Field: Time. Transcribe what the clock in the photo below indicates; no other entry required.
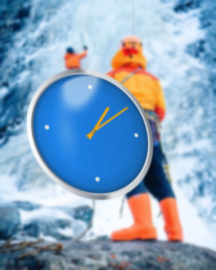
1:09
